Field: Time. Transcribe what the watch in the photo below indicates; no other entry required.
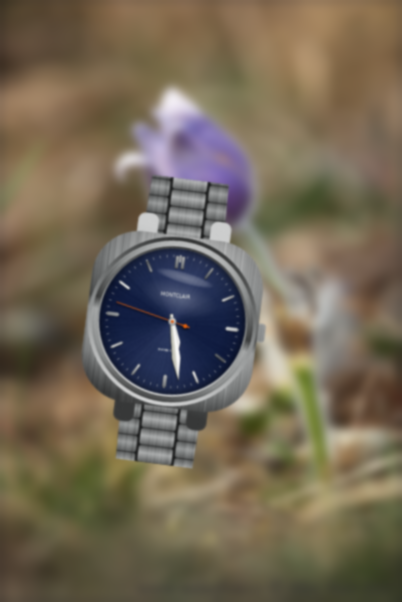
5:27:47
